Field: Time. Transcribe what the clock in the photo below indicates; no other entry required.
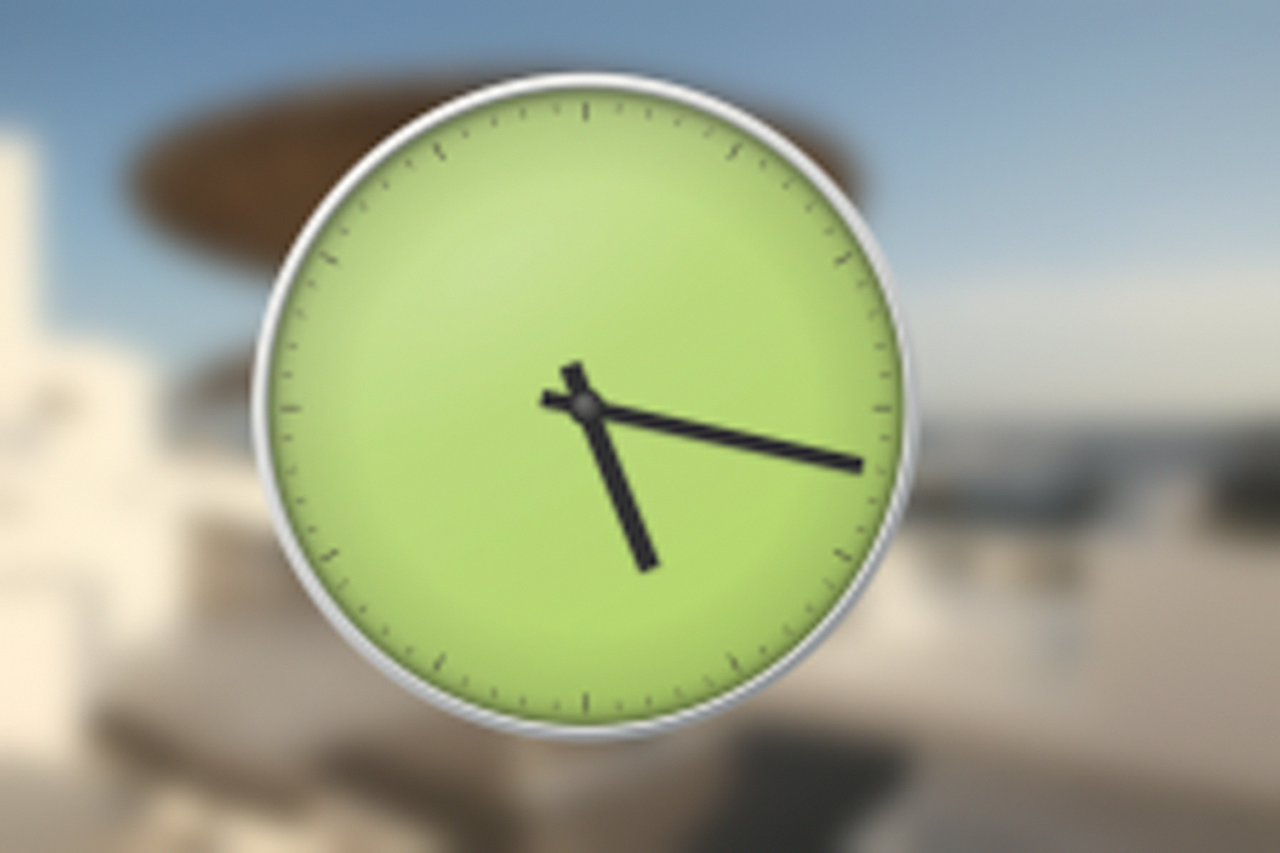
5:17
